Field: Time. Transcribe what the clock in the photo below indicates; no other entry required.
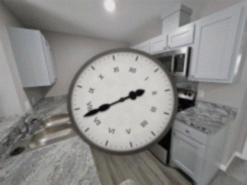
1:38
